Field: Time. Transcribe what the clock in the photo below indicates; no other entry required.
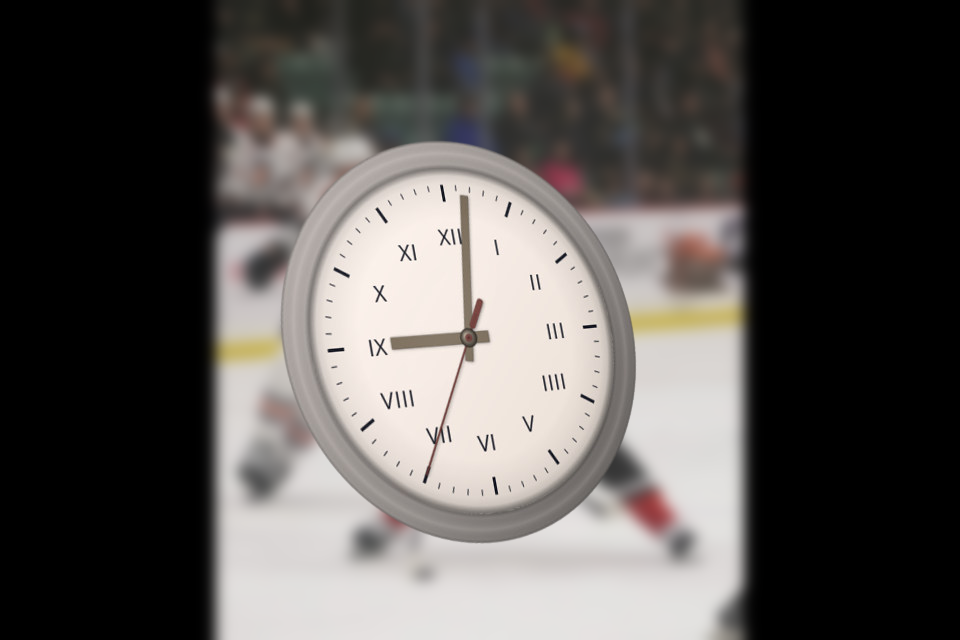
9:01:35
